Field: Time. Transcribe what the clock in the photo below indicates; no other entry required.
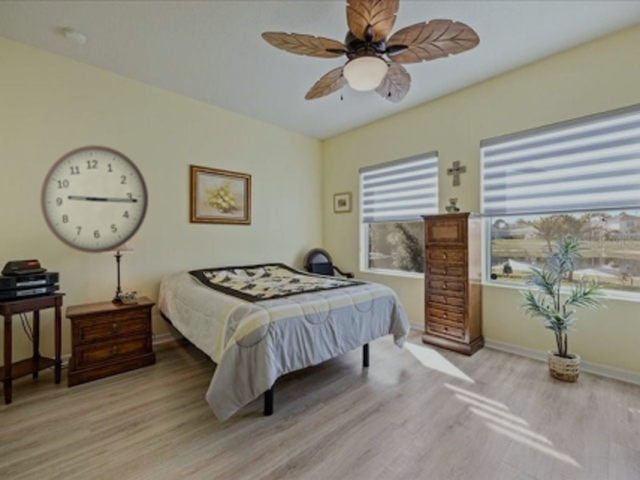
9:16
